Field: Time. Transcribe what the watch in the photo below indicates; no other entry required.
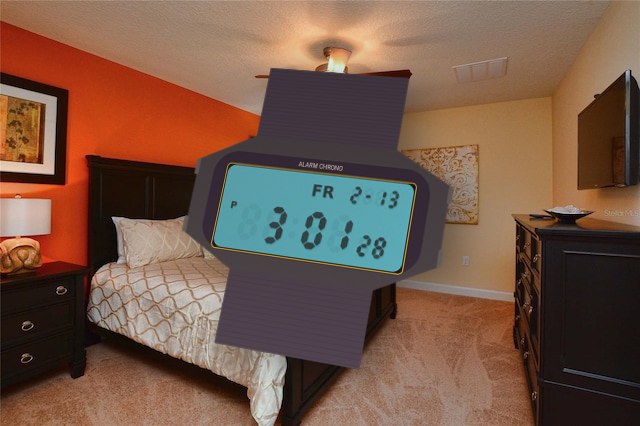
3:01:28
